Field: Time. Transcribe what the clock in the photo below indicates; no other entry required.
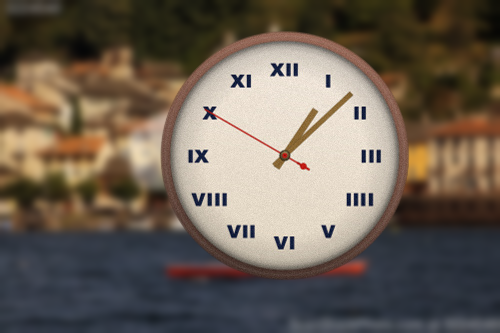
1:07:50
